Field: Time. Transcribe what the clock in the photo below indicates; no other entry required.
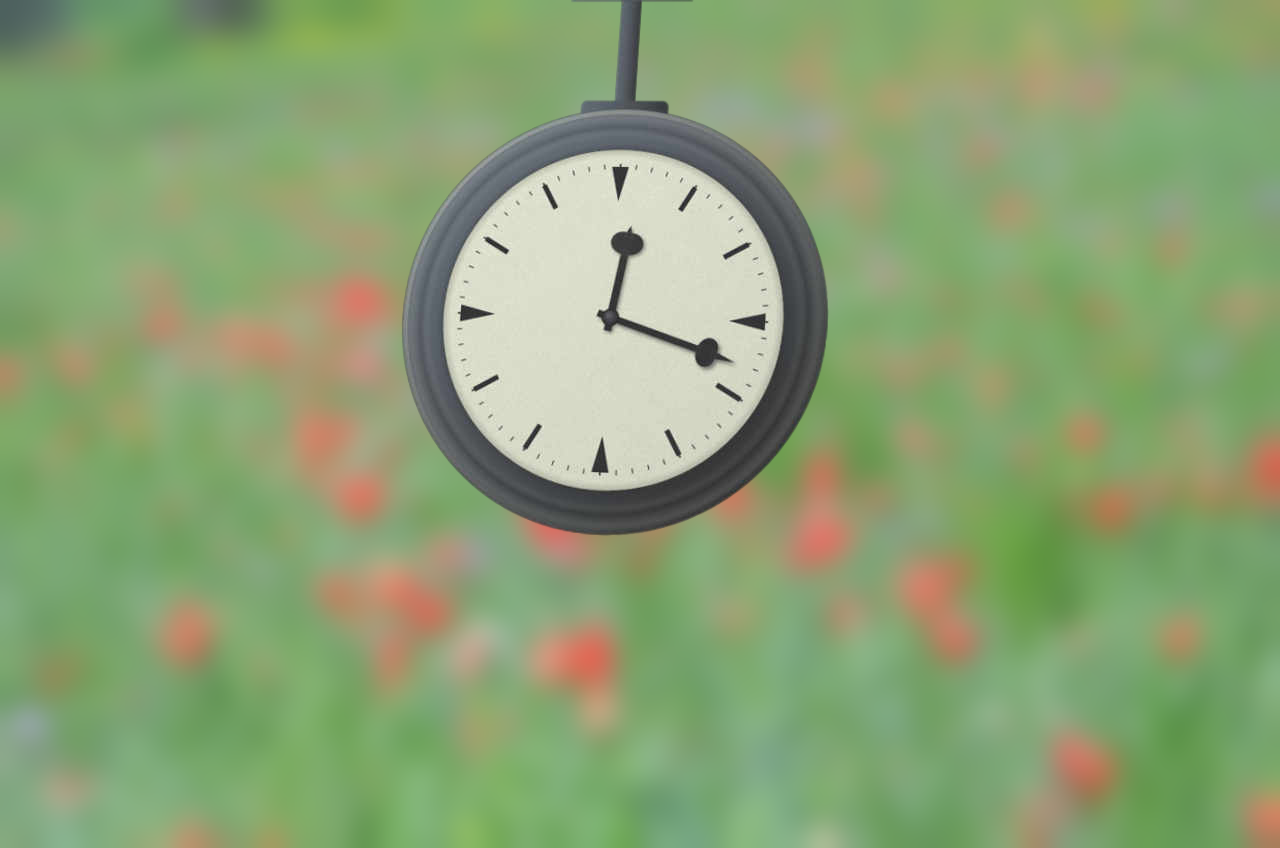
12:18
